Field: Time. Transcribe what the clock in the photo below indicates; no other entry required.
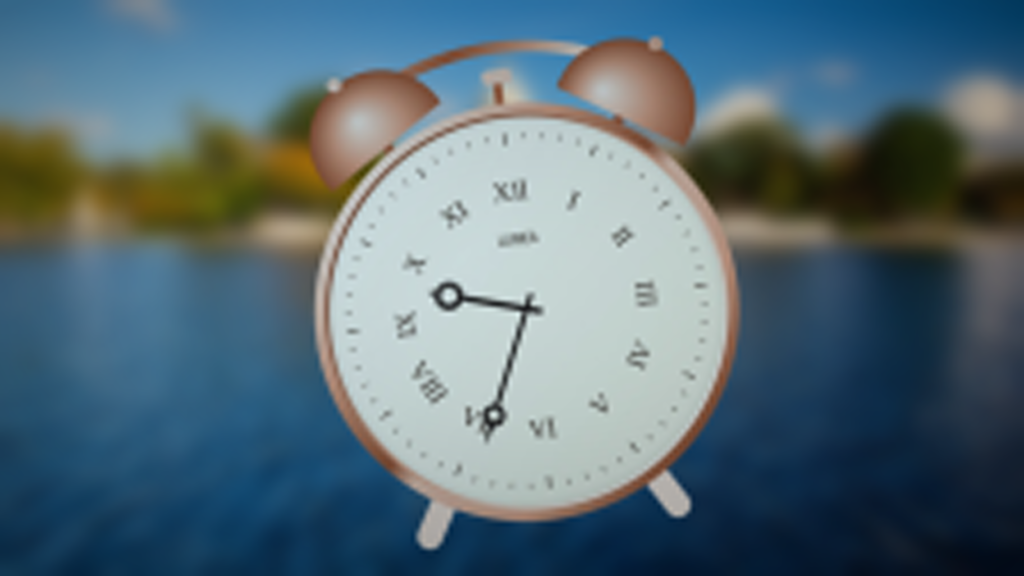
9:34
